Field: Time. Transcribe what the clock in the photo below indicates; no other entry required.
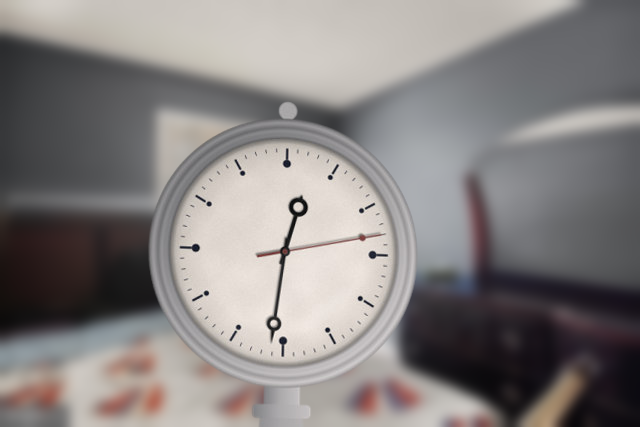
12:31:13
